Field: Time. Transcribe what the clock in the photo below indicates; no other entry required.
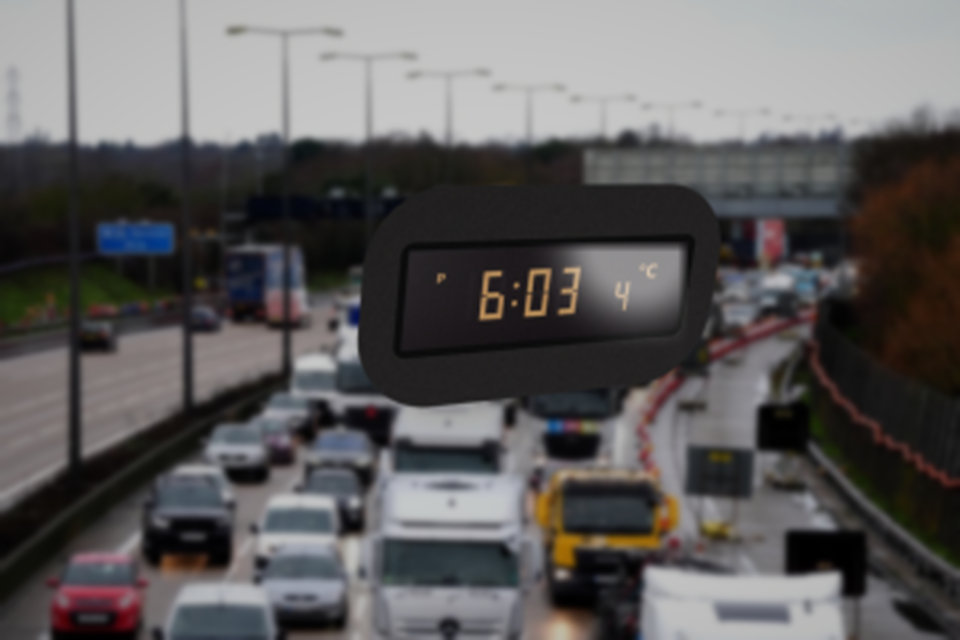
6:03
